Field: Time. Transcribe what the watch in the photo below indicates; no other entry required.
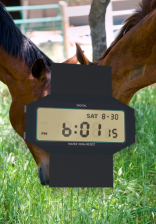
6:01:15
